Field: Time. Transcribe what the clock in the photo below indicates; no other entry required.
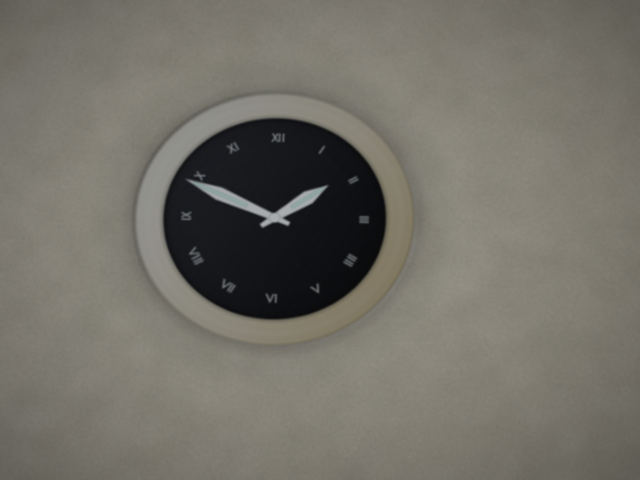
1:49
